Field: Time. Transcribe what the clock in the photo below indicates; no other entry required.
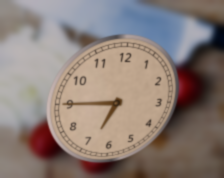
6:45
